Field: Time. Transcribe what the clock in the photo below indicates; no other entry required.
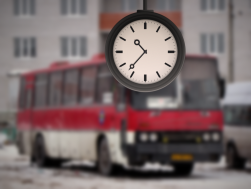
10:37
